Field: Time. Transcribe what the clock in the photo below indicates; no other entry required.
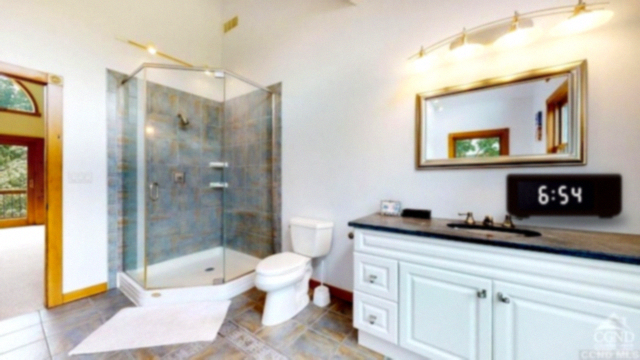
6:54
